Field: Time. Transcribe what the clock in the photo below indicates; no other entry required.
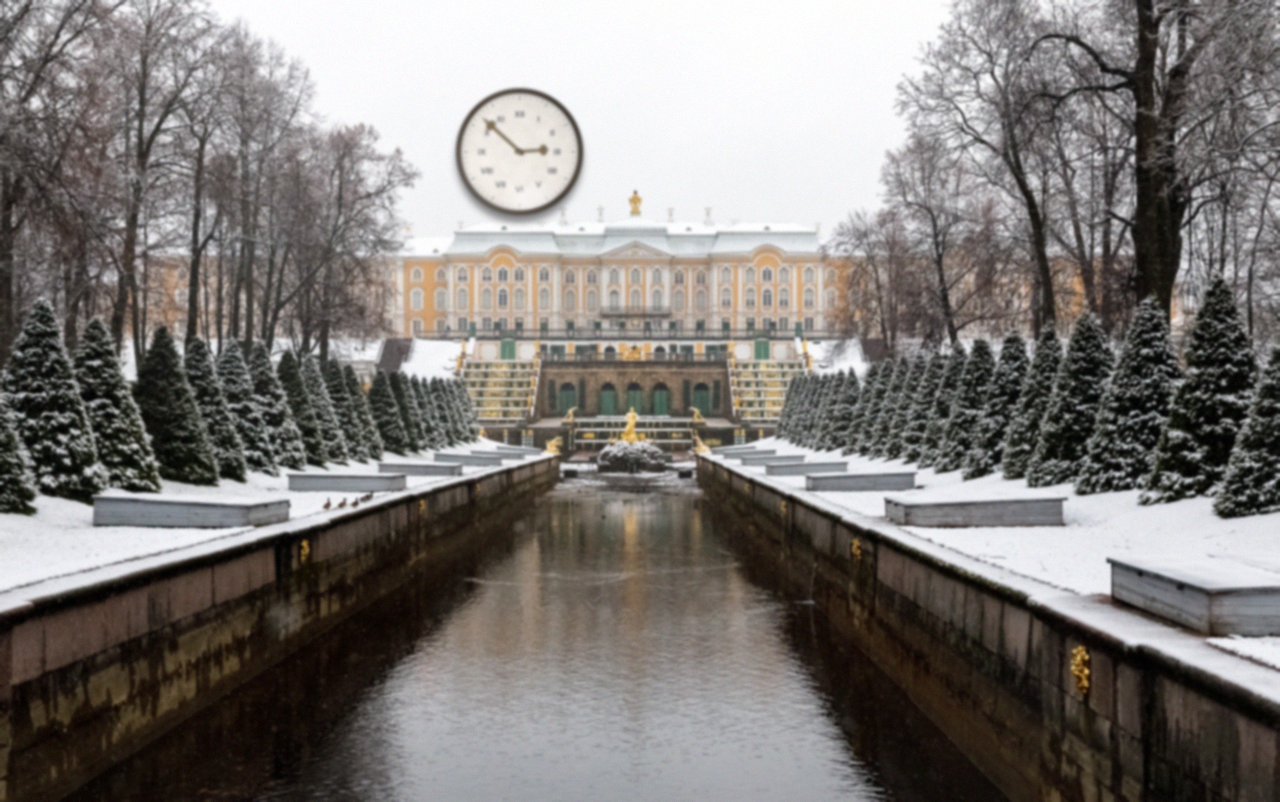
2:52
